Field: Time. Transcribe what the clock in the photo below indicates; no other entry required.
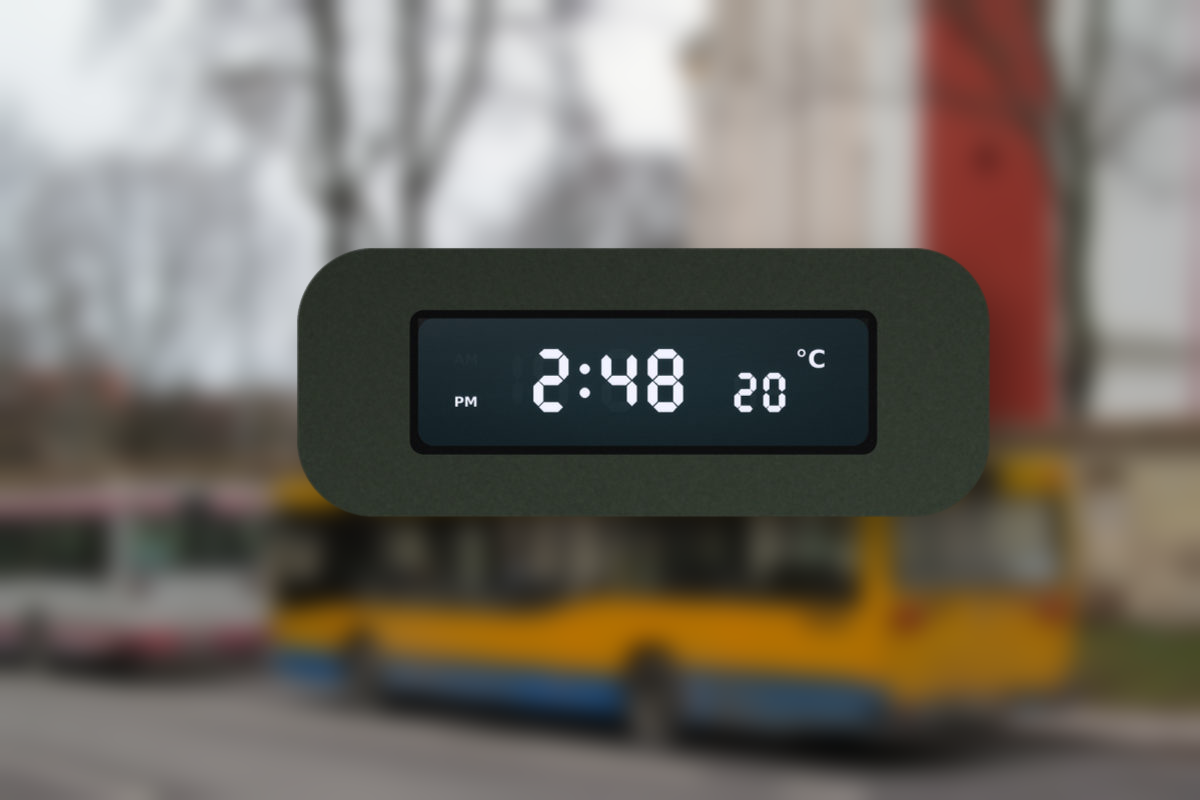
2:48
